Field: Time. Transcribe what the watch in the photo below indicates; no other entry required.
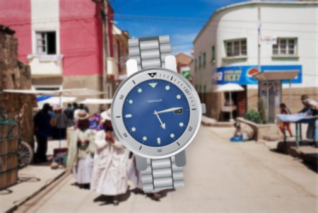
5:14
